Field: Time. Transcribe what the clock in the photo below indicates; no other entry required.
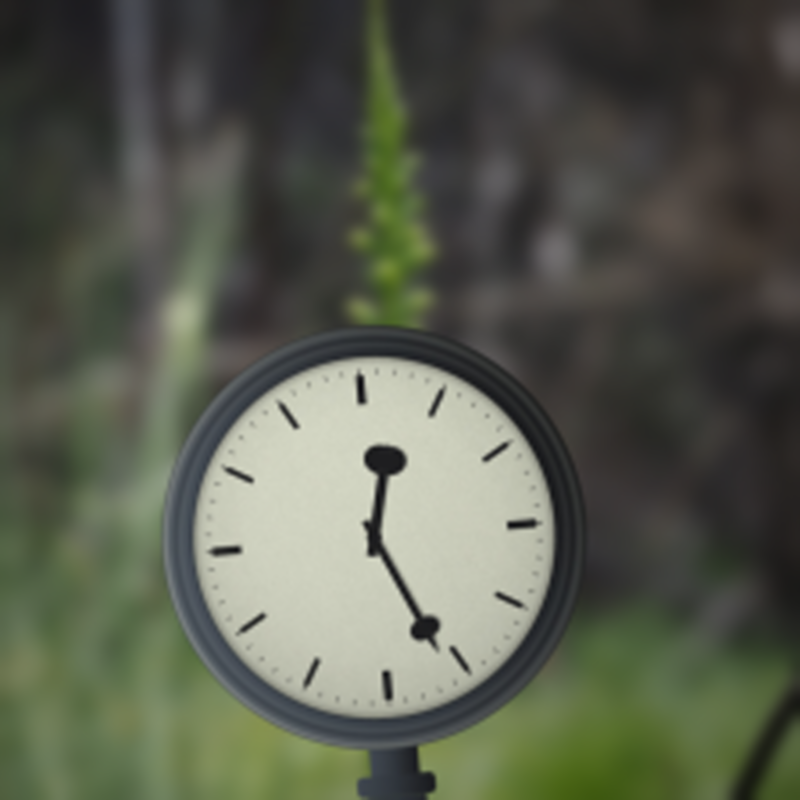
12:26
